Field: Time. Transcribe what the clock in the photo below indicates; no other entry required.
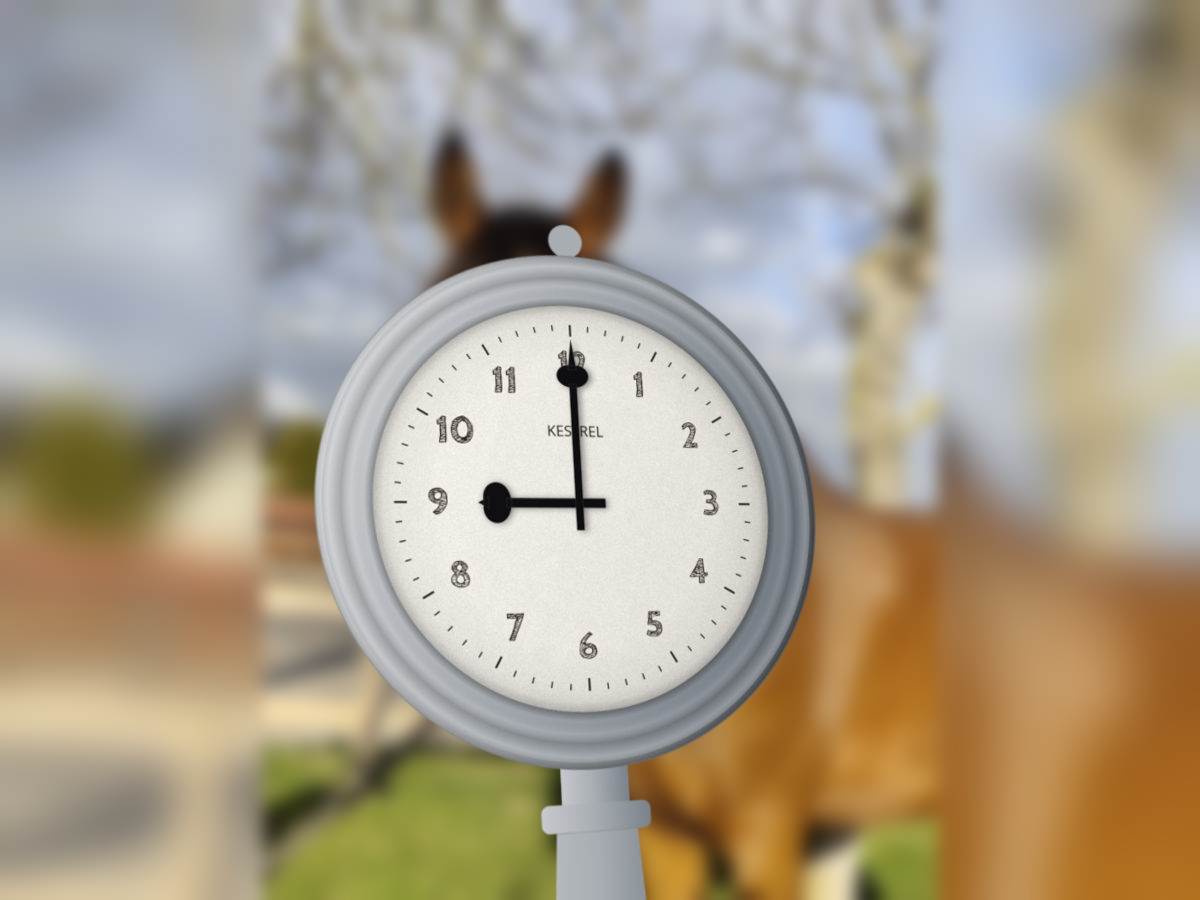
9:00
